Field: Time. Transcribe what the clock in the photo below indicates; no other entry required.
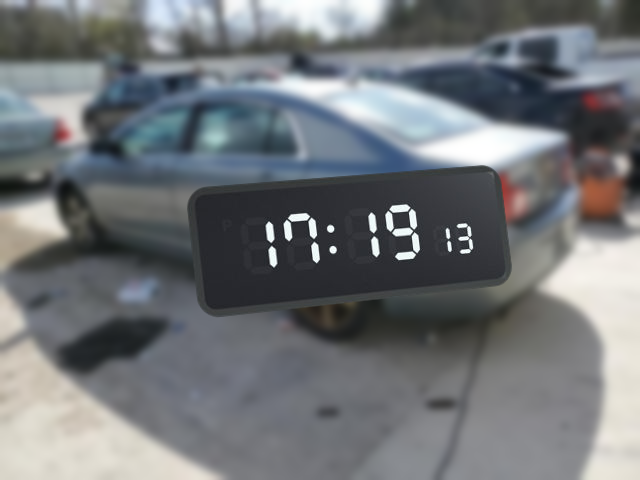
17:19:13
